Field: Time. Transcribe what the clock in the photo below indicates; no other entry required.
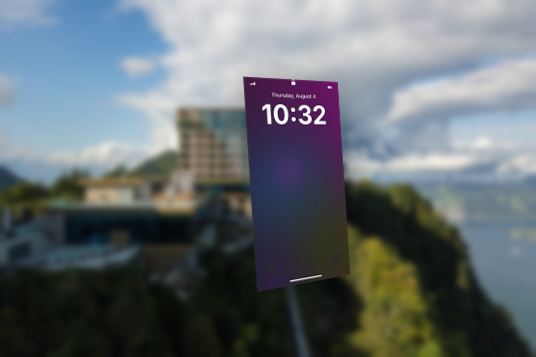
10:32
